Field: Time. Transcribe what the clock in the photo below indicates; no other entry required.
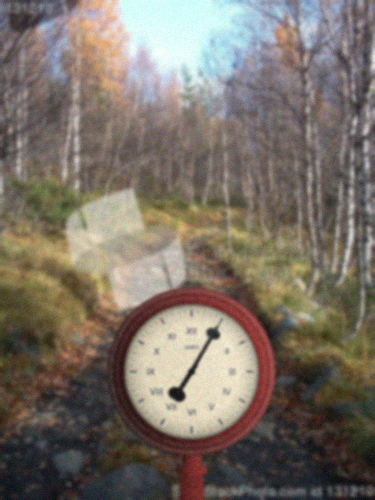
7:05
